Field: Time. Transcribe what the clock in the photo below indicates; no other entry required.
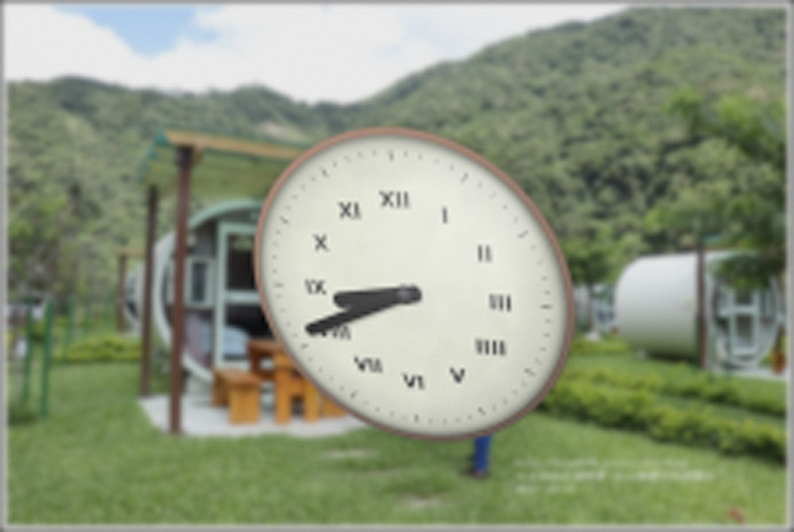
8:41
